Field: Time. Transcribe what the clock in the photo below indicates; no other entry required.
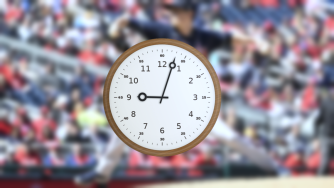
9:03
